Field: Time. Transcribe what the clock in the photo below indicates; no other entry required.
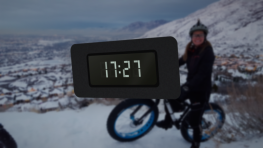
17:27
